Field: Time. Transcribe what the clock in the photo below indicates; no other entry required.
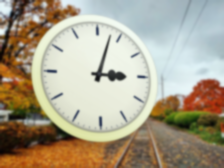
3:03
